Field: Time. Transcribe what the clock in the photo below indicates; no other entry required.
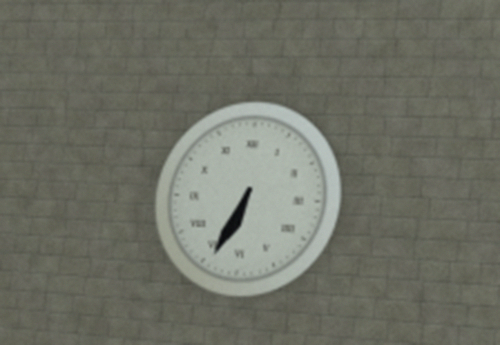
6:34
